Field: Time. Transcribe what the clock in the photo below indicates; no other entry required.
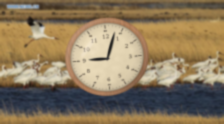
9:03
